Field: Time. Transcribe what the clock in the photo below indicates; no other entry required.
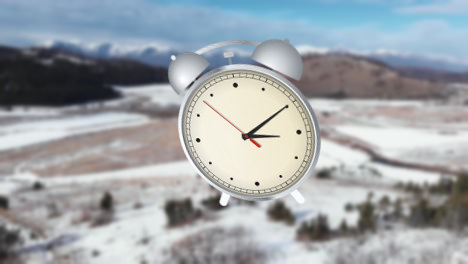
3:09:53
